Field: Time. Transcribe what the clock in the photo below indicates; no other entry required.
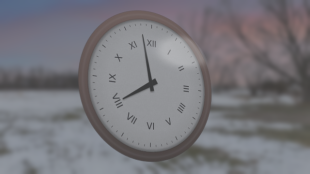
7:58
